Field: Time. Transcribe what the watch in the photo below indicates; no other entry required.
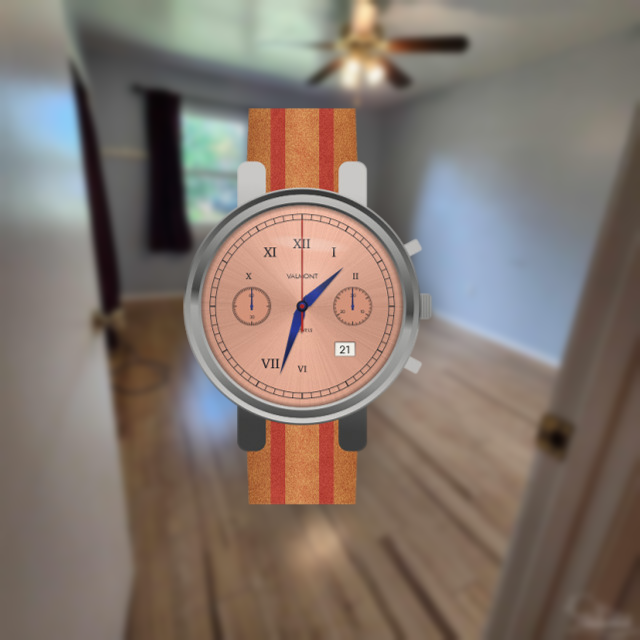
1:33
